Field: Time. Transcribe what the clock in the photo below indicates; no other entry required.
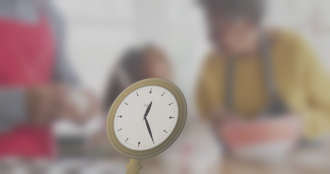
12:25
